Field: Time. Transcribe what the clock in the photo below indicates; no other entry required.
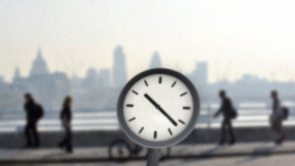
10:22
